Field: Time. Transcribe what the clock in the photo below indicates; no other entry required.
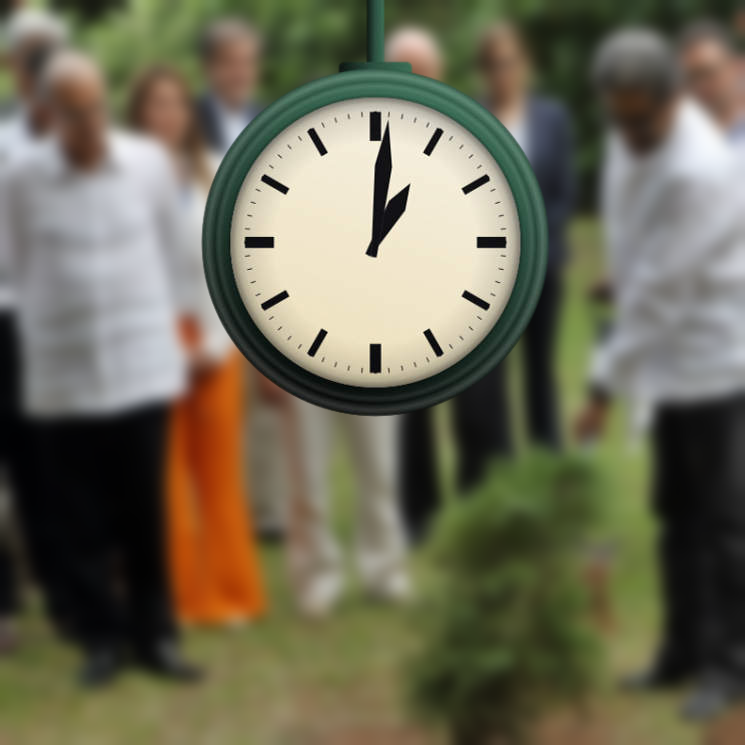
1:01
